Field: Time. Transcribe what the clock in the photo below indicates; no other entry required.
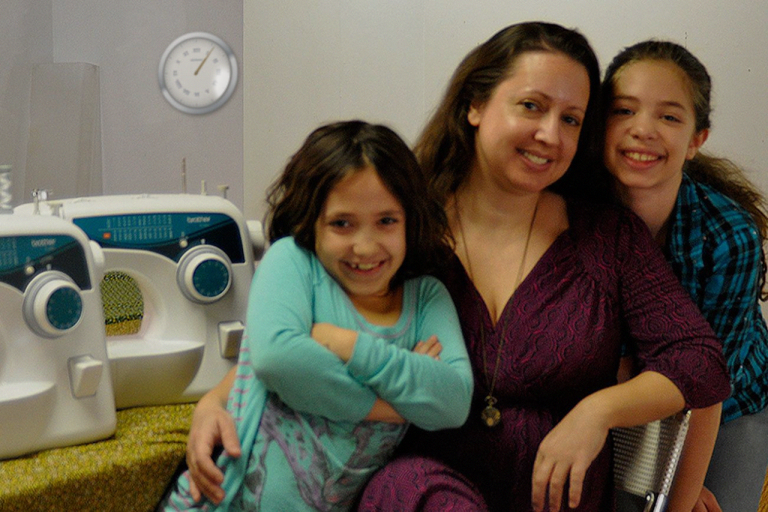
1:06
